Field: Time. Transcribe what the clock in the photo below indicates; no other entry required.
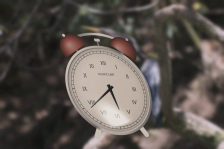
5:39
